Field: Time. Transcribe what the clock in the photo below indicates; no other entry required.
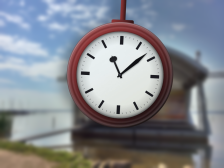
11:08
